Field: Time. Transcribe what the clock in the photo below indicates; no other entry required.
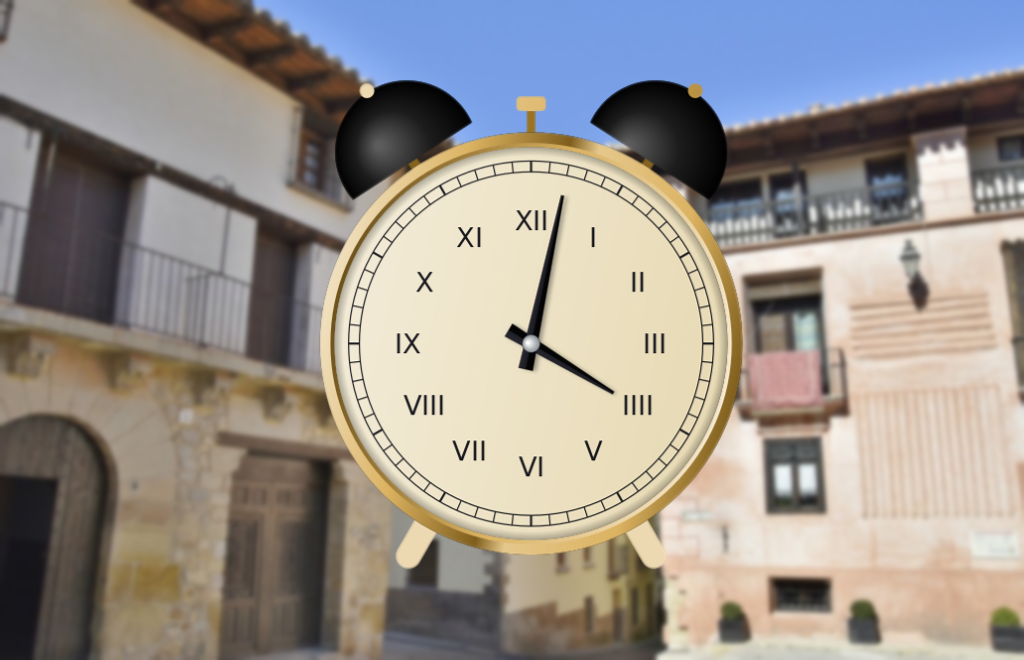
4:02
